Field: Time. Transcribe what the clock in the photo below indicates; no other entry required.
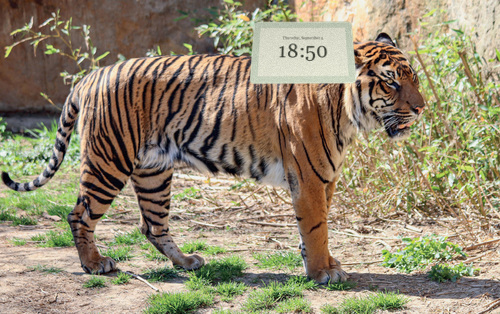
18:50
